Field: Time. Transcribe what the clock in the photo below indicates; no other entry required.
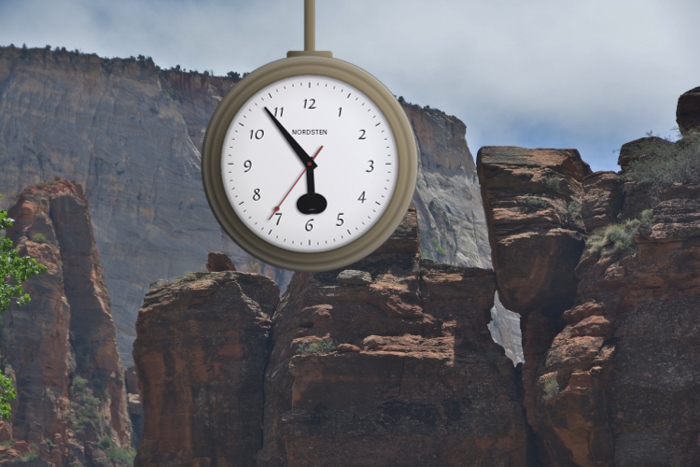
5:53:36
